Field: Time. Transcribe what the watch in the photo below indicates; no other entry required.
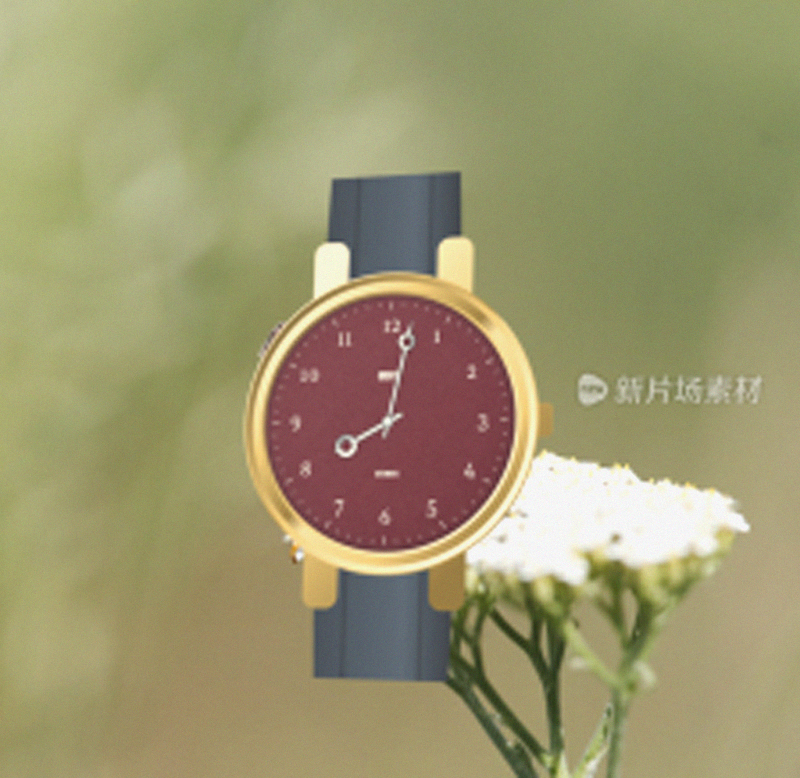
8:02
